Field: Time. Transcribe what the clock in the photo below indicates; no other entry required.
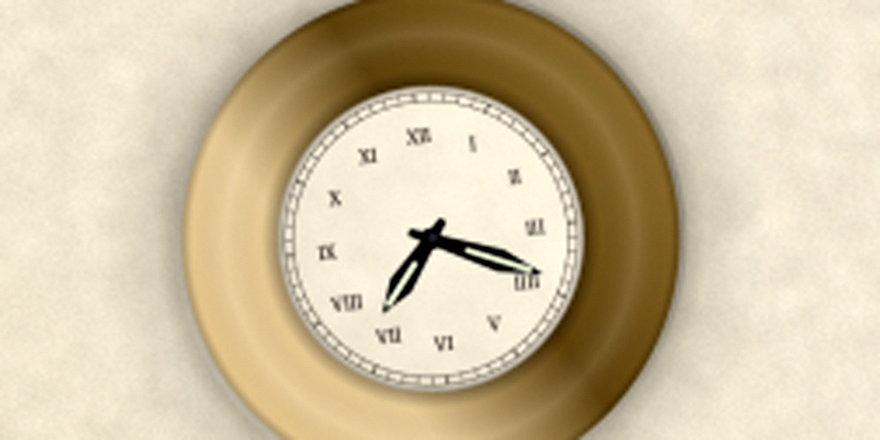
7:19
